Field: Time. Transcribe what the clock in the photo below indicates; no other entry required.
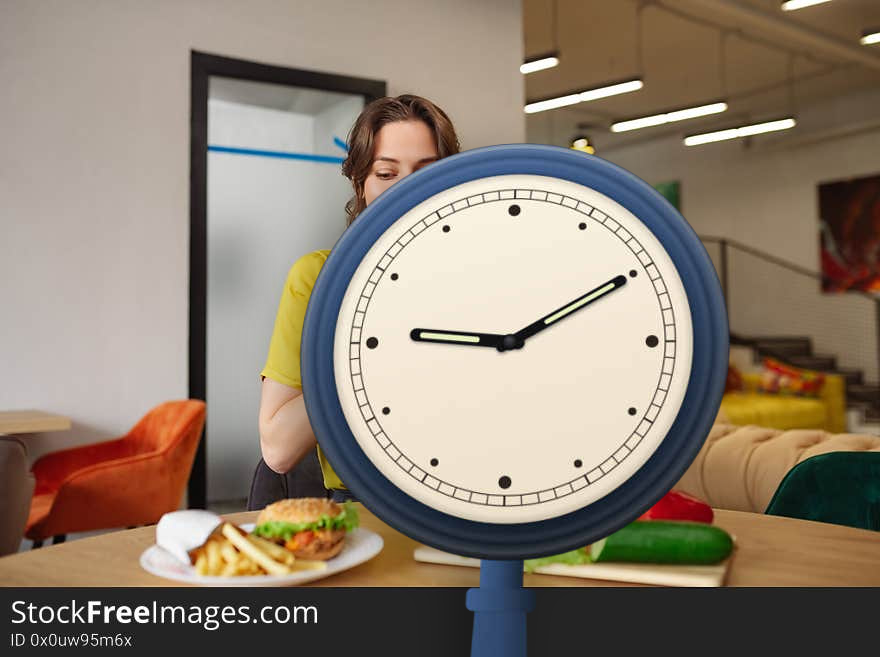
9:10
